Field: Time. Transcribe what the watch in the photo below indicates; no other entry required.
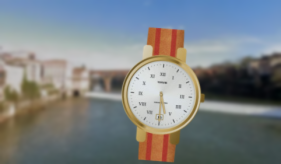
5:30
